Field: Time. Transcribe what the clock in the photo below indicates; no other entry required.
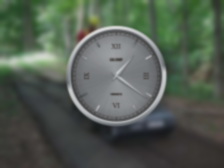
1:21
